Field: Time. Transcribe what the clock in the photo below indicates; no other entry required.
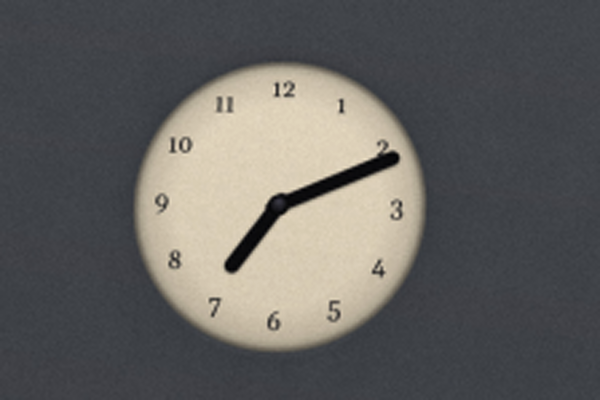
7:11
